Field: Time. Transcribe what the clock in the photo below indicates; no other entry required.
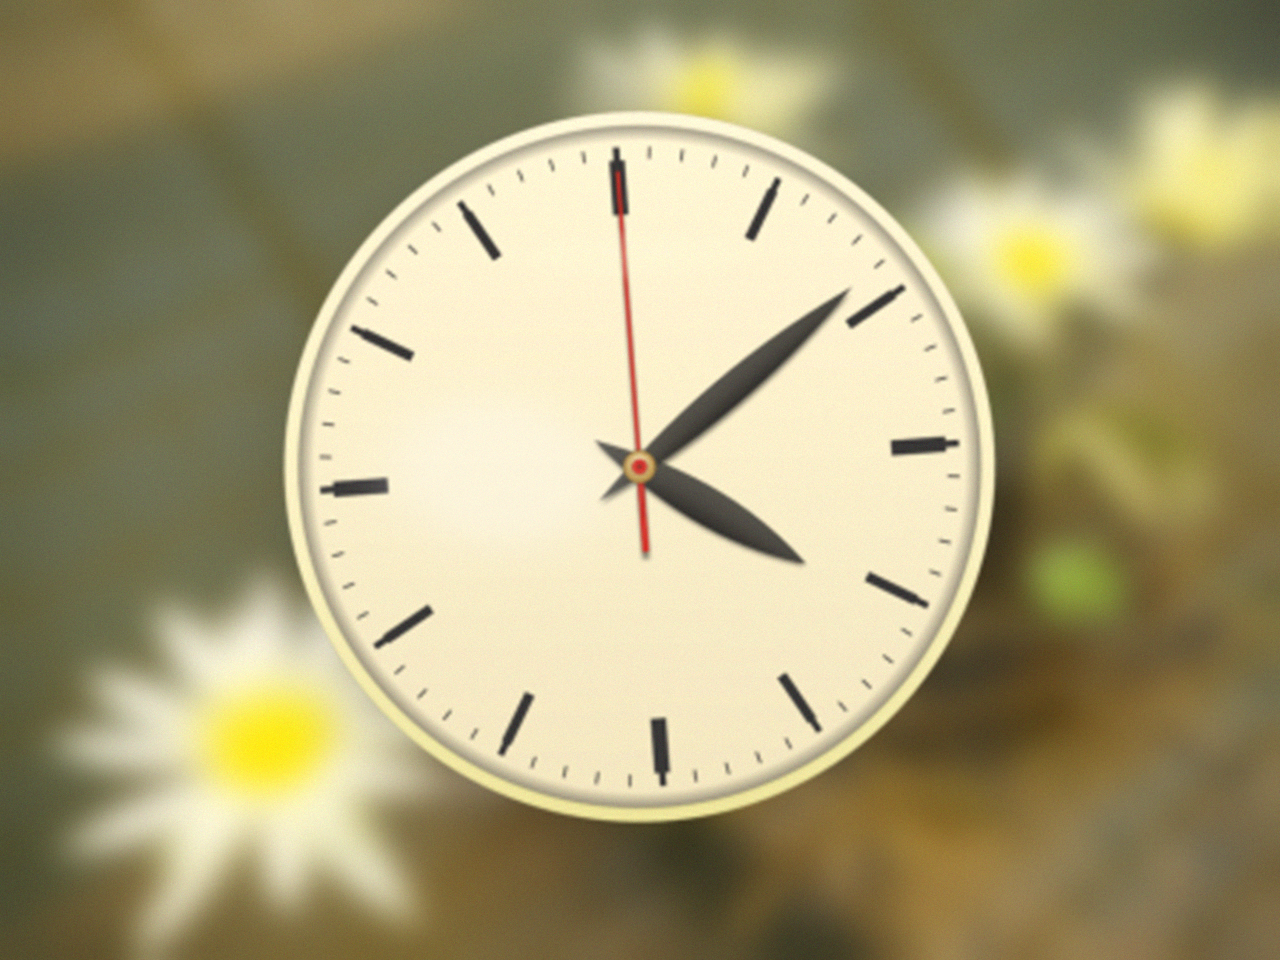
4:09:00
